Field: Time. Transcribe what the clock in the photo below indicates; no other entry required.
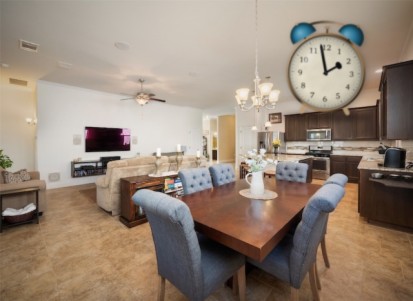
1:58
